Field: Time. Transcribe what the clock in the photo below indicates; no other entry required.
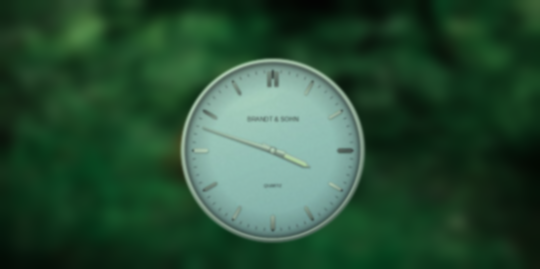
3:48
